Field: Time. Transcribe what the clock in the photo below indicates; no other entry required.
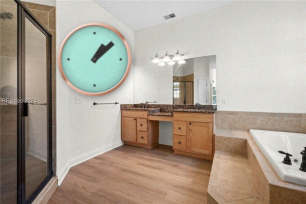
1:08
